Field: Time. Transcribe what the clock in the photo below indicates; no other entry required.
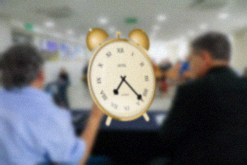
7:23
